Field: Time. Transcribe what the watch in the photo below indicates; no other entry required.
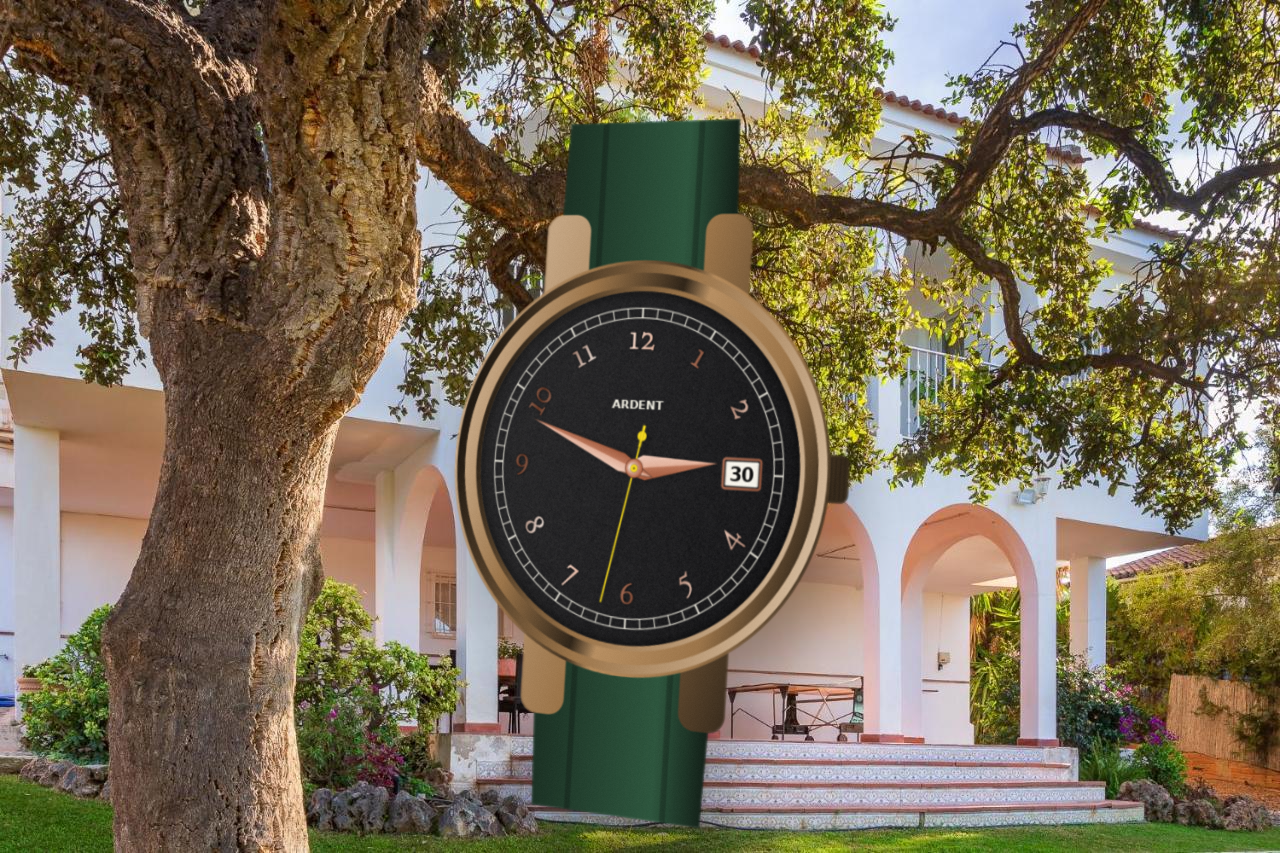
2:48:32
